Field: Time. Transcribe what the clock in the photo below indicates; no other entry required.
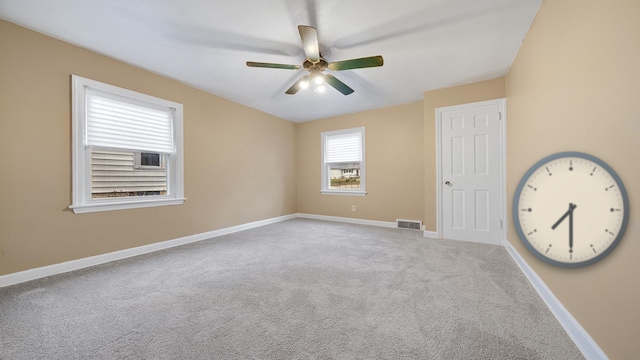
7:30
